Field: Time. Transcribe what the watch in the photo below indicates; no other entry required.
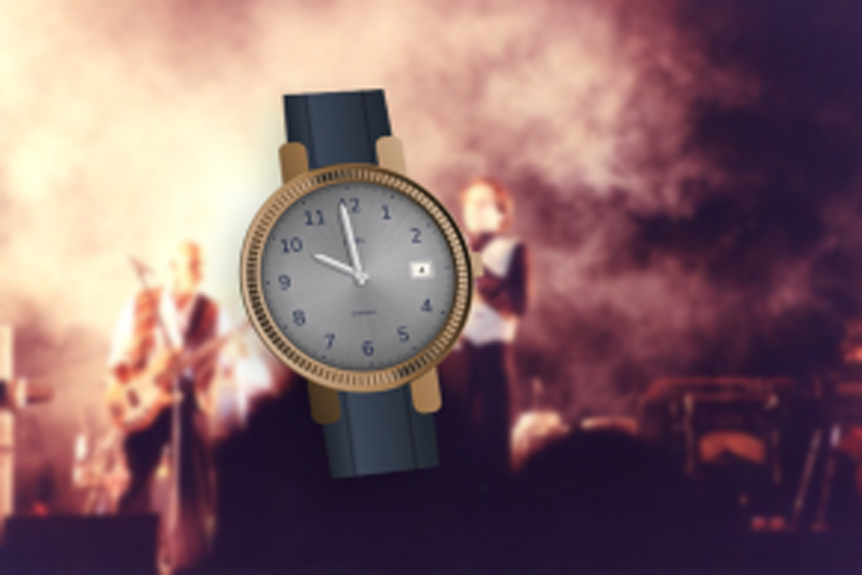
9:59
